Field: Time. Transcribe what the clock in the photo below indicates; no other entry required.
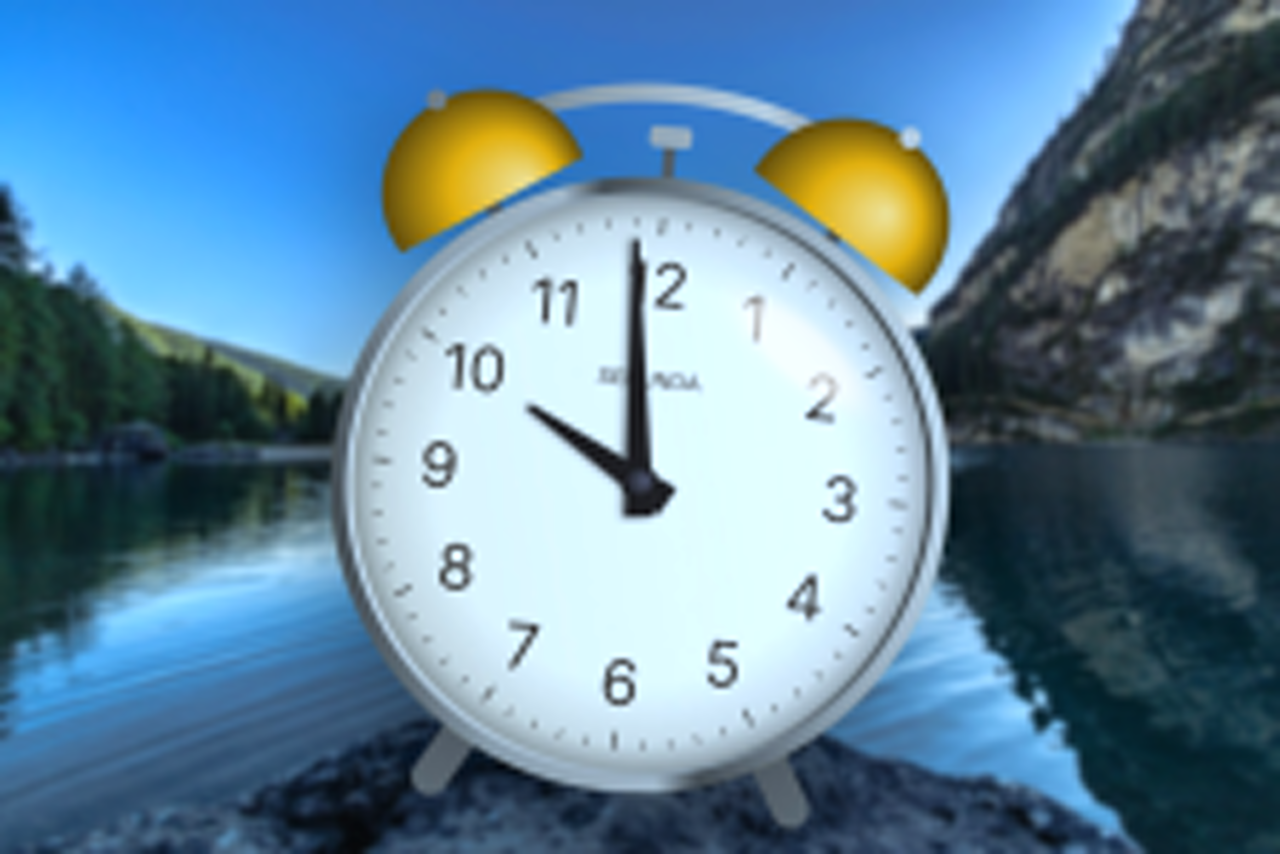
9:59
